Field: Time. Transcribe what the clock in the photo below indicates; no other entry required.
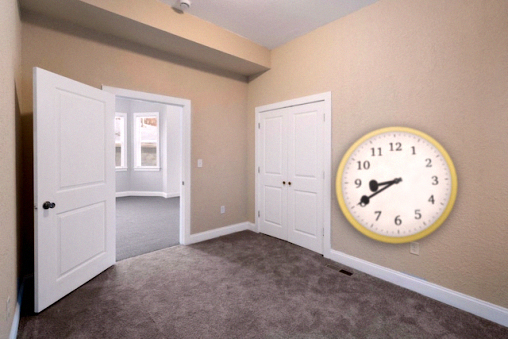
8:40
